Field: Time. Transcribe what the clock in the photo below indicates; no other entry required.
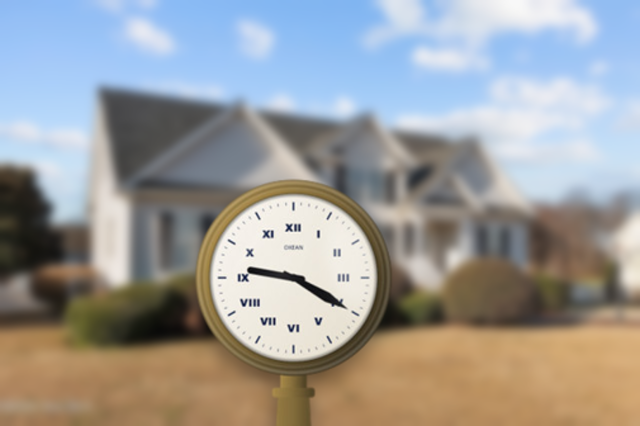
9:20
